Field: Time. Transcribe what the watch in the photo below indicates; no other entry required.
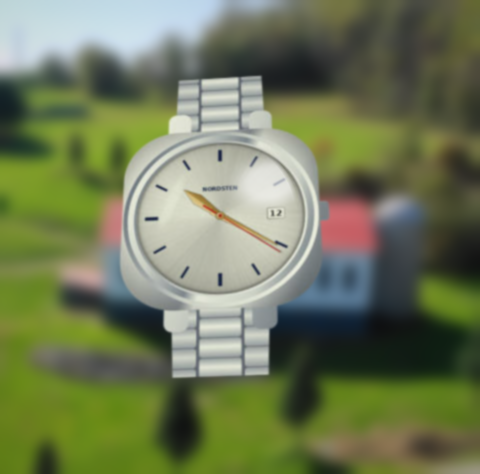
10:20:21
